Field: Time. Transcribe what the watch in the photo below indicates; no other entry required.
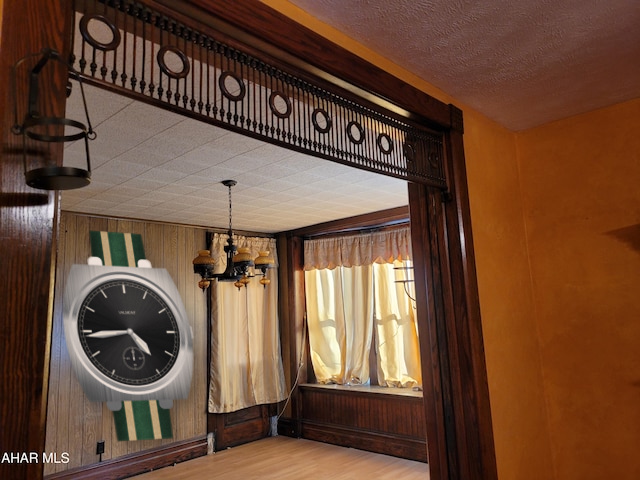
4:44
